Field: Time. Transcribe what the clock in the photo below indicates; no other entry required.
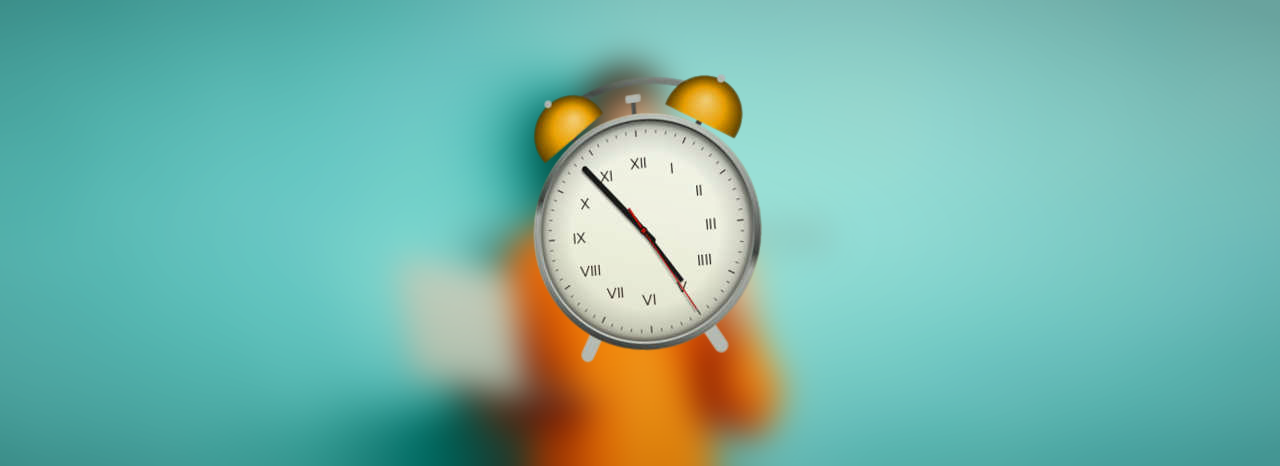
4:53:25
